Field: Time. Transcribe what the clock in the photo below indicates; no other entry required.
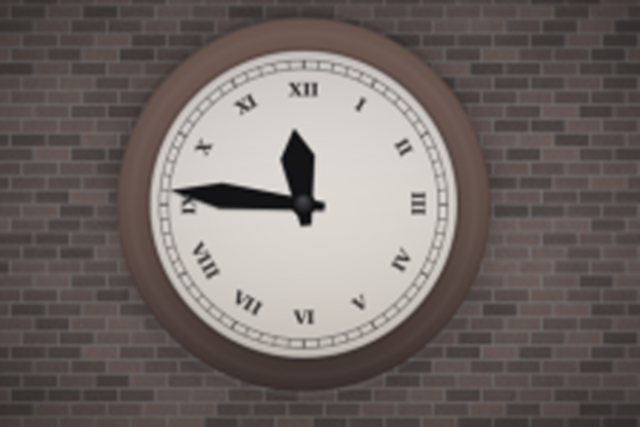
11:46
